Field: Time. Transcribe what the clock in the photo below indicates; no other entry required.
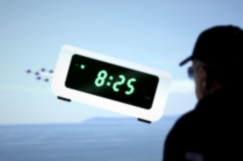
8:25
